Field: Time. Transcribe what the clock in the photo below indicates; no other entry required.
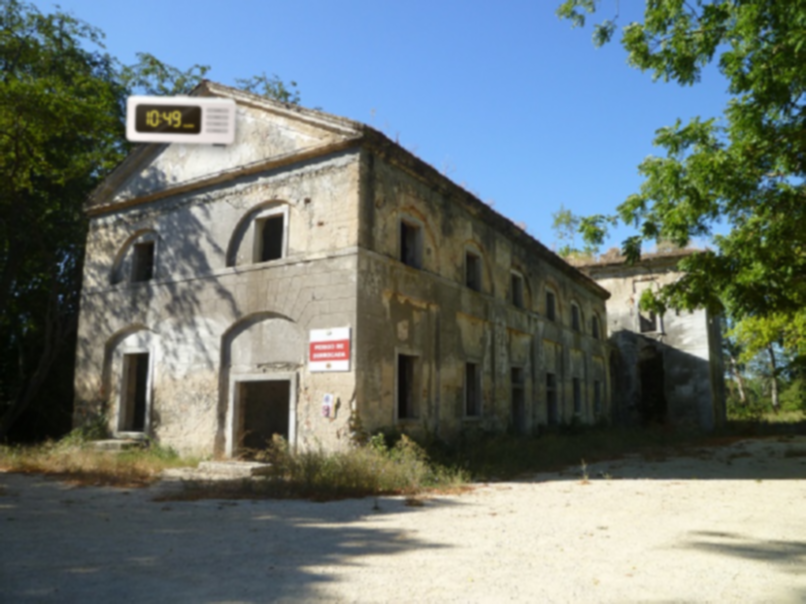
10:49
